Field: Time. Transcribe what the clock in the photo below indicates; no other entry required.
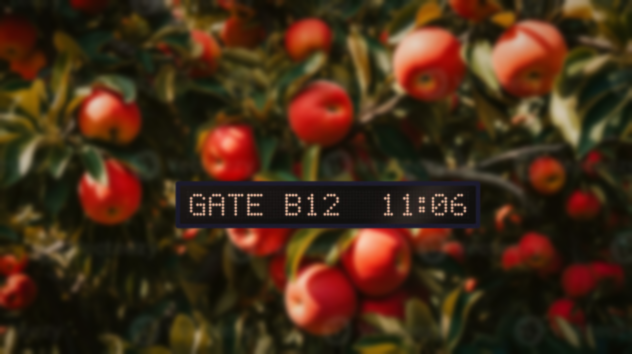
11:06
